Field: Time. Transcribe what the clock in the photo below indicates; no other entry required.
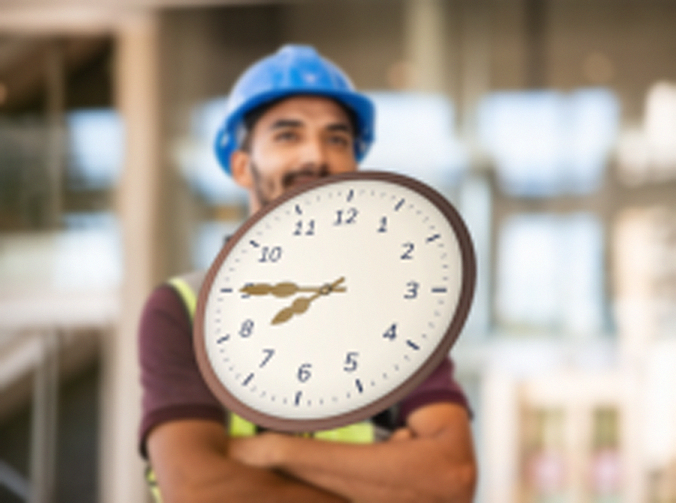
7:45
